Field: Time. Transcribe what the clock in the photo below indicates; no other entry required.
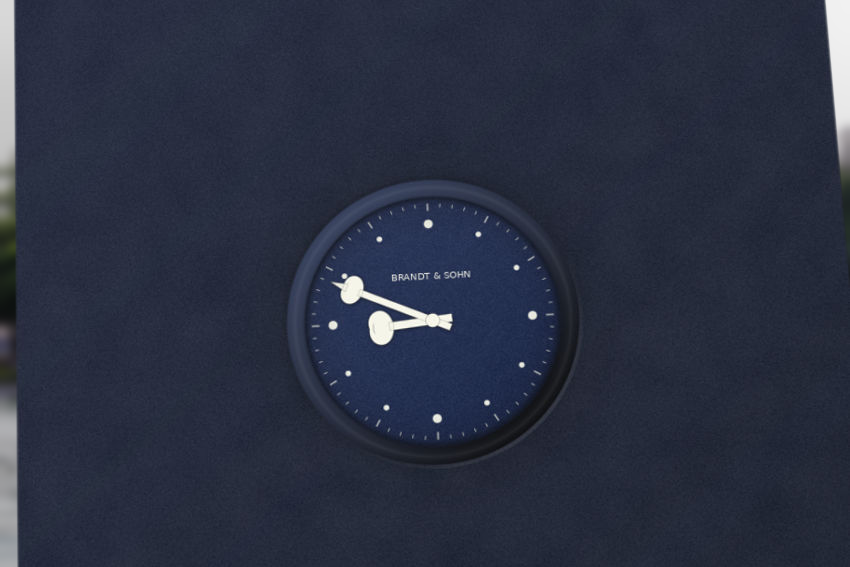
8:49
